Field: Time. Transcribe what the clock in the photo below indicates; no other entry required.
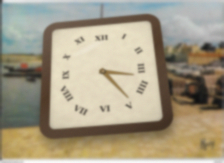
3:24
